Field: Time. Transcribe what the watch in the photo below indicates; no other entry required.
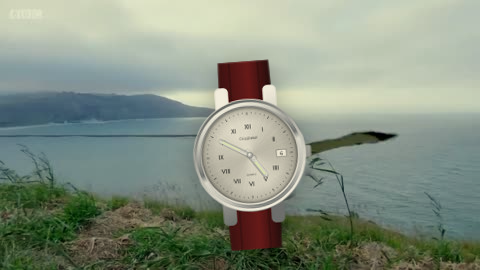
4:50
